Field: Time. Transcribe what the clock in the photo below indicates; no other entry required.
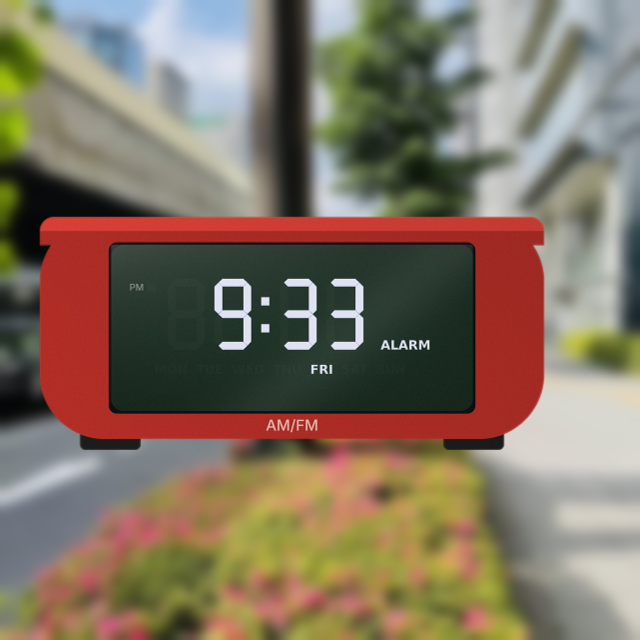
9:33
